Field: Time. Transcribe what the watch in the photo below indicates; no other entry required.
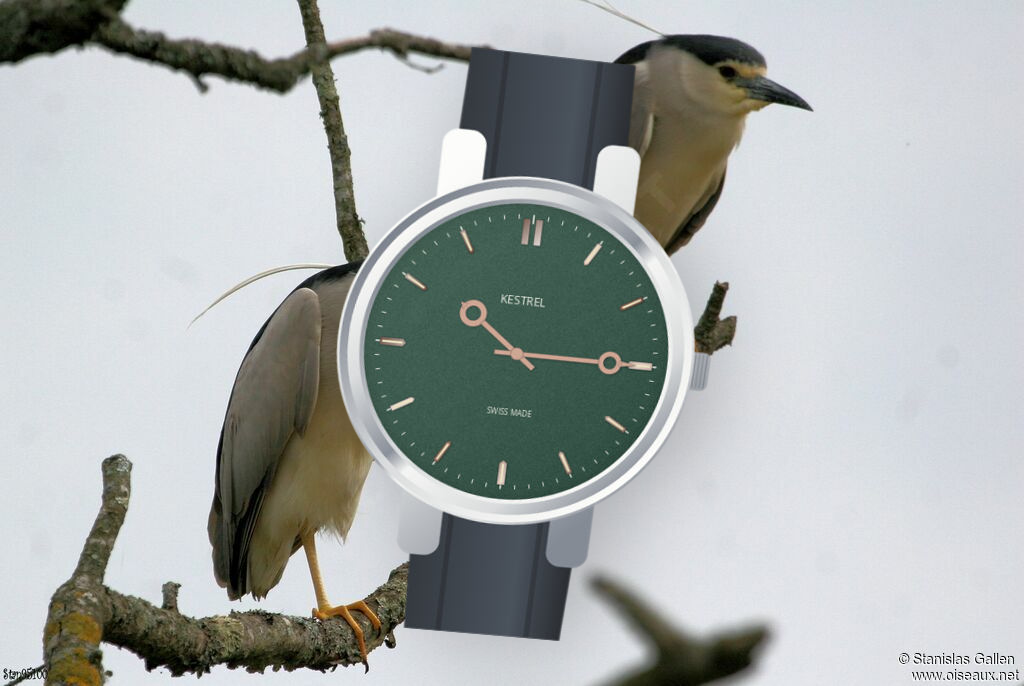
10:15
